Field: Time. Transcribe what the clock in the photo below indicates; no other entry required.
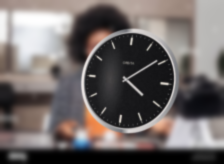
4:09
